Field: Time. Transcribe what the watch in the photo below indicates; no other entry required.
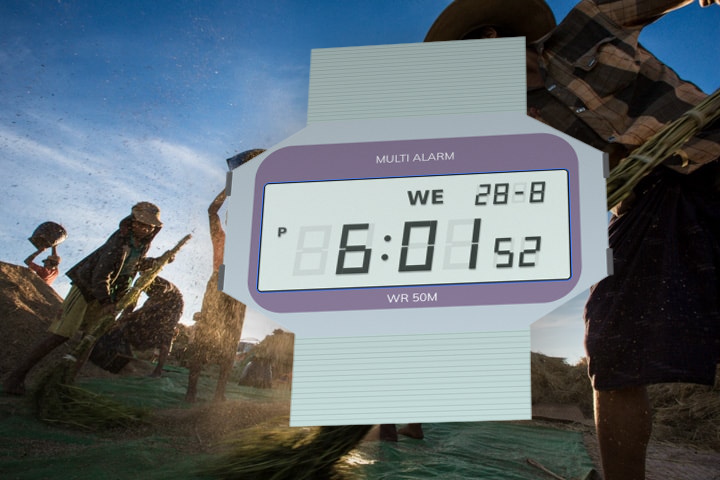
6:01:52
